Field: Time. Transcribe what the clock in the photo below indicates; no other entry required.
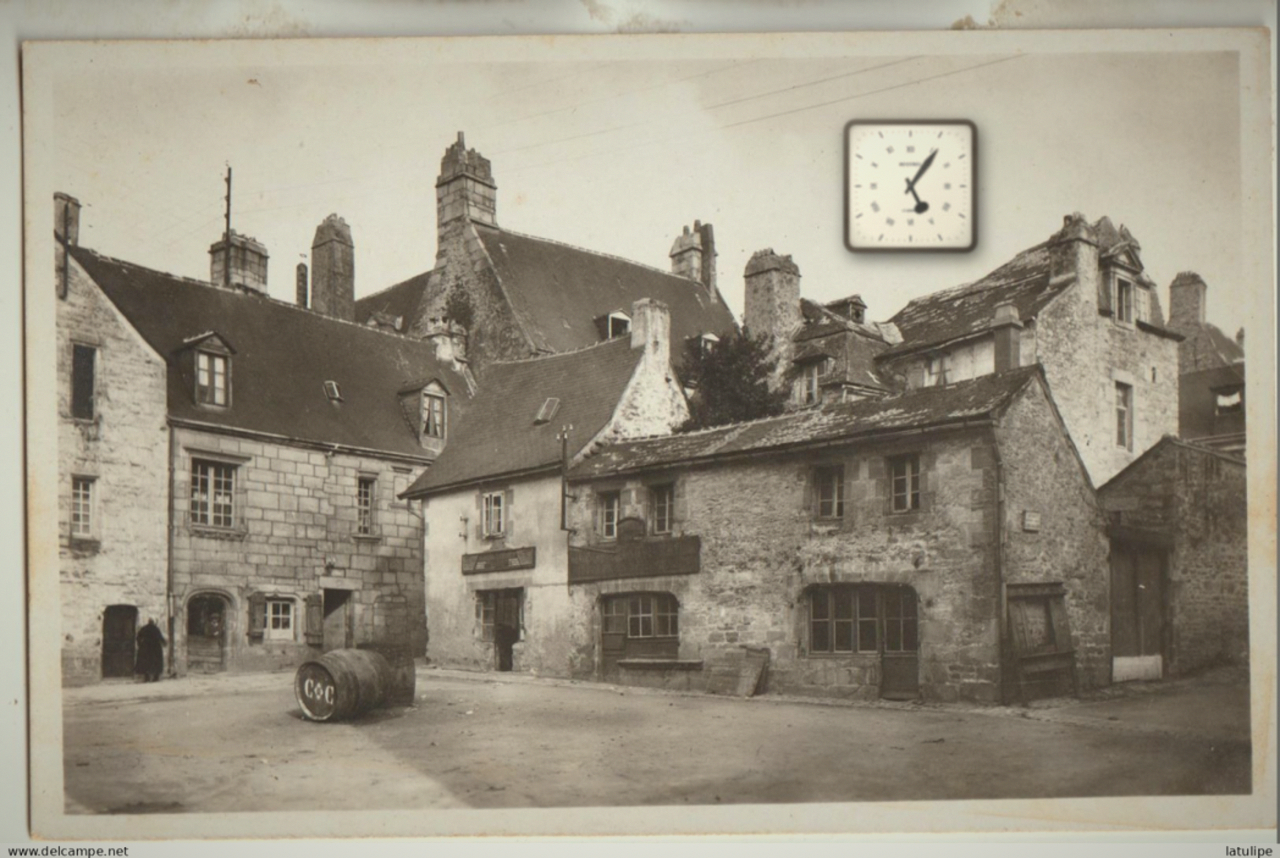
5:06
